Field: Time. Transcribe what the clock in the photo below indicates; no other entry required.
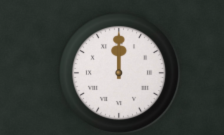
12:00
